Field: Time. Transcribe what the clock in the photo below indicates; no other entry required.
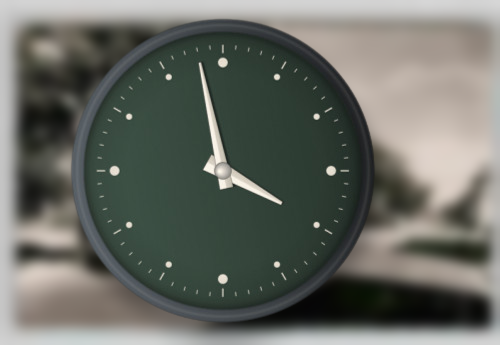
3:58
